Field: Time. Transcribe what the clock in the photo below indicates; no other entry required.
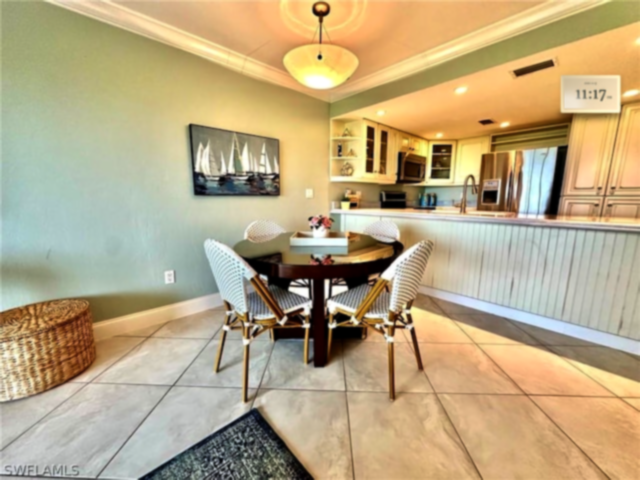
11:17
